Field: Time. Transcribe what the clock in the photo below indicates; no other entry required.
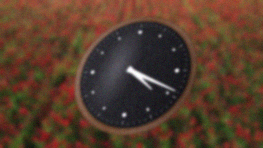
4:19
